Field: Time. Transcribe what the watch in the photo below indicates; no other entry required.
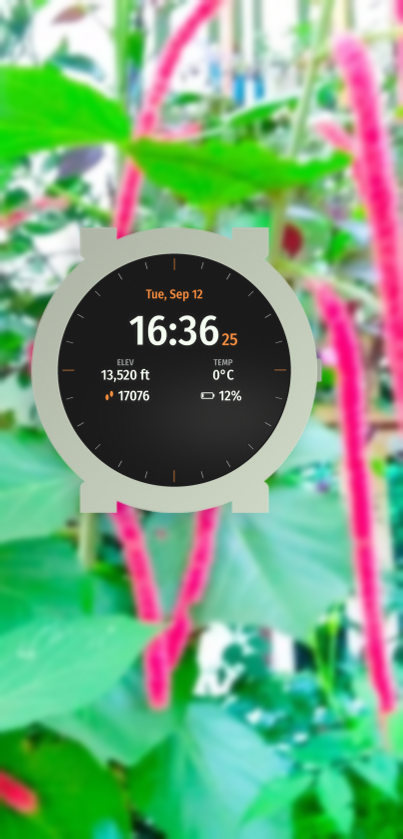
16:36:25
